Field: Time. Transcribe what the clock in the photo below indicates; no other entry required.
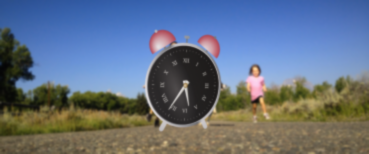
5:36
